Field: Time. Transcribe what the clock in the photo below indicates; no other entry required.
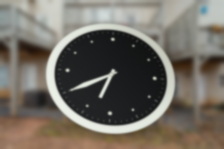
6:40
